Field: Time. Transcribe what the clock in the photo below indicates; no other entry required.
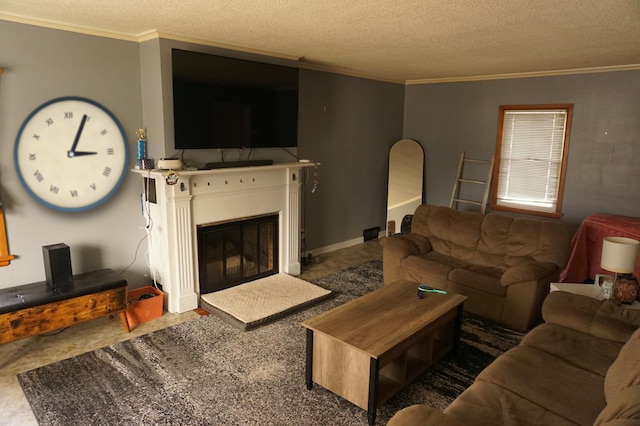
3:04
